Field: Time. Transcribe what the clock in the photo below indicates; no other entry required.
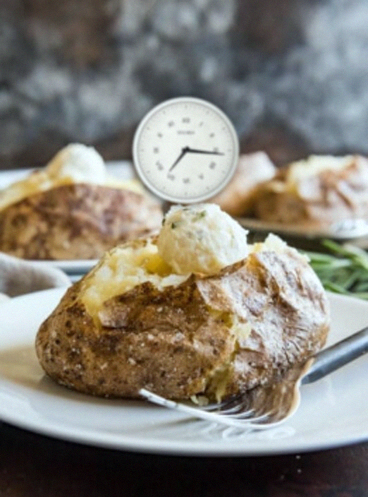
7:16
